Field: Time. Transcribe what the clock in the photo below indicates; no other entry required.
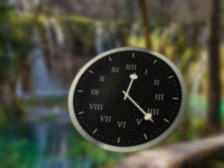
12:22
